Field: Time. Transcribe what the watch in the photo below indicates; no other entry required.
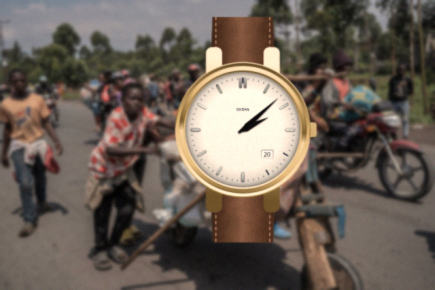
2:08
